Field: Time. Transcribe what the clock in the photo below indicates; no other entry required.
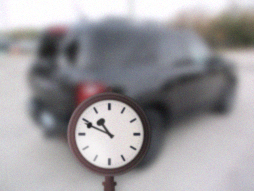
10:49
